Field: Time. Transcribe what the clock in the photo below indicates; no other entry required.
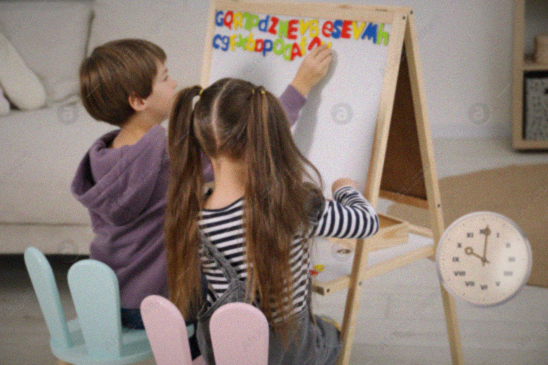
10:01
